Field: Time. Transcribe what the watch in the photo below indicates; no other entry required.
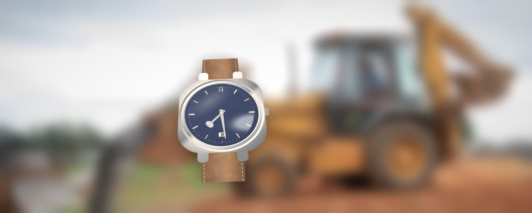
7:29
